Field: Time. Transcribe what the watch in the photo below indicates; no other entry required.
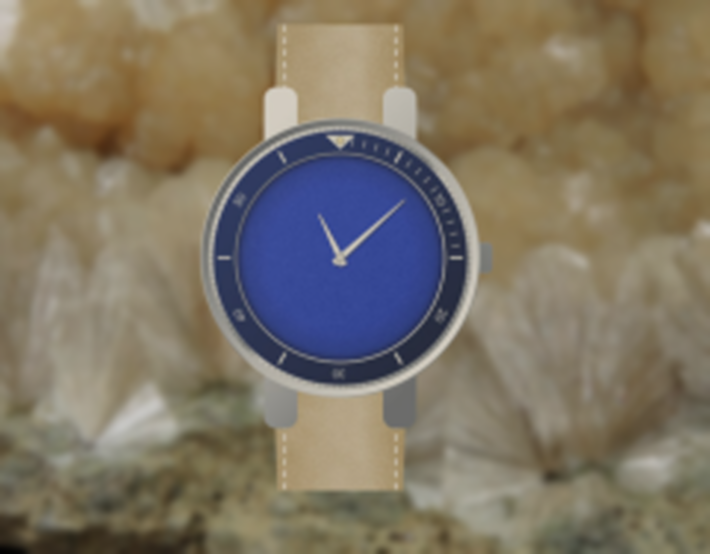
11:08
